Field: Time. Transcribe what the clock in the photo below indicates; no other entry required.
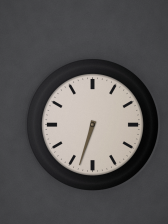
6:33
